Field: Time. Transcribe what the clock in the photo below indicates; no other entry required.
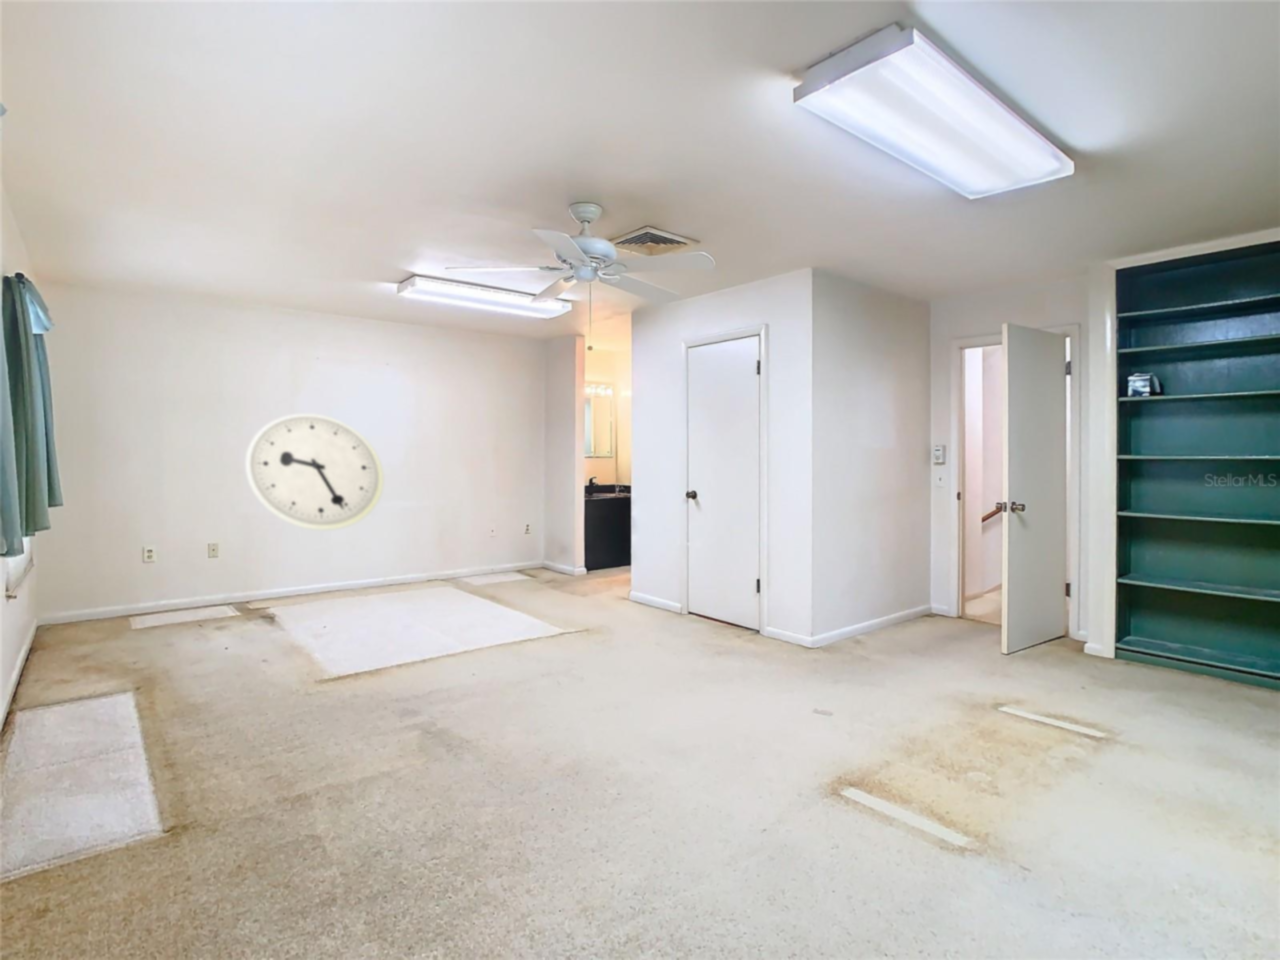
9:26
